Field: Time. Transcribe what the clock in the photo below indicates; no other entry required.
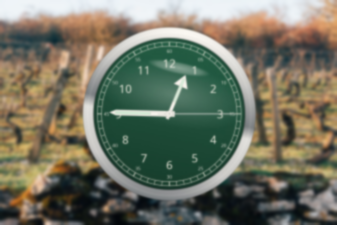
12:45:15
